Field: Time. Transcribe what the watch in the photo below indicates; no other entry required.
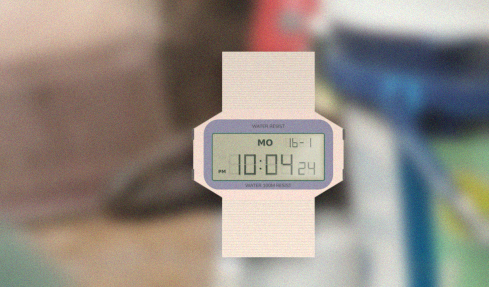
10:04:24
